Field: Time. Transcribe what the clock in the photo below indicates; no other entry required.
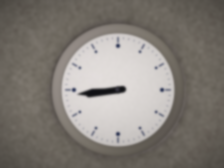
8:44
